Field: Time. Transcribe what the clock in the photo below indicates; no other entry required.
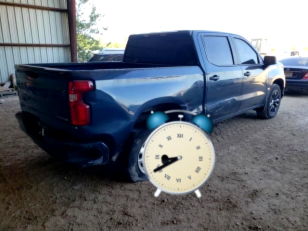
8:40
